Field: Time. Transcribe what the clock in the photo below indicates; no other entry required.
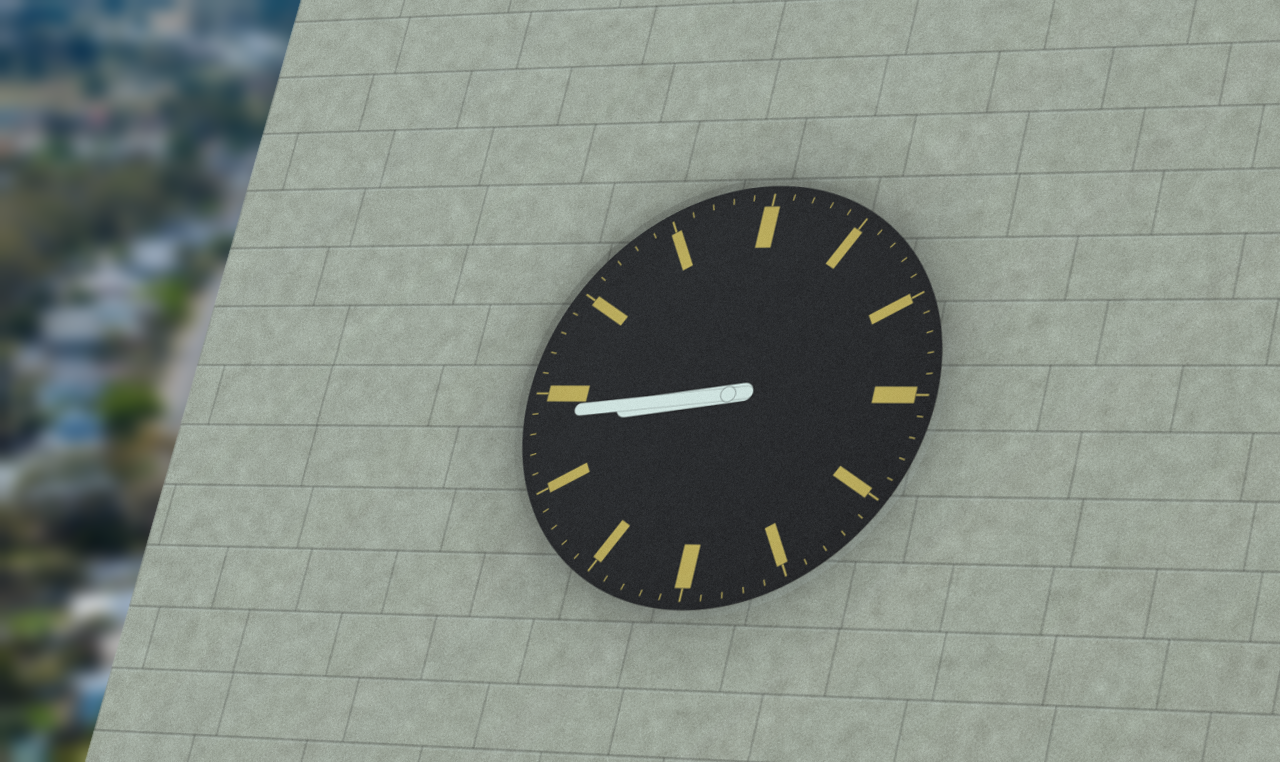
8:44
